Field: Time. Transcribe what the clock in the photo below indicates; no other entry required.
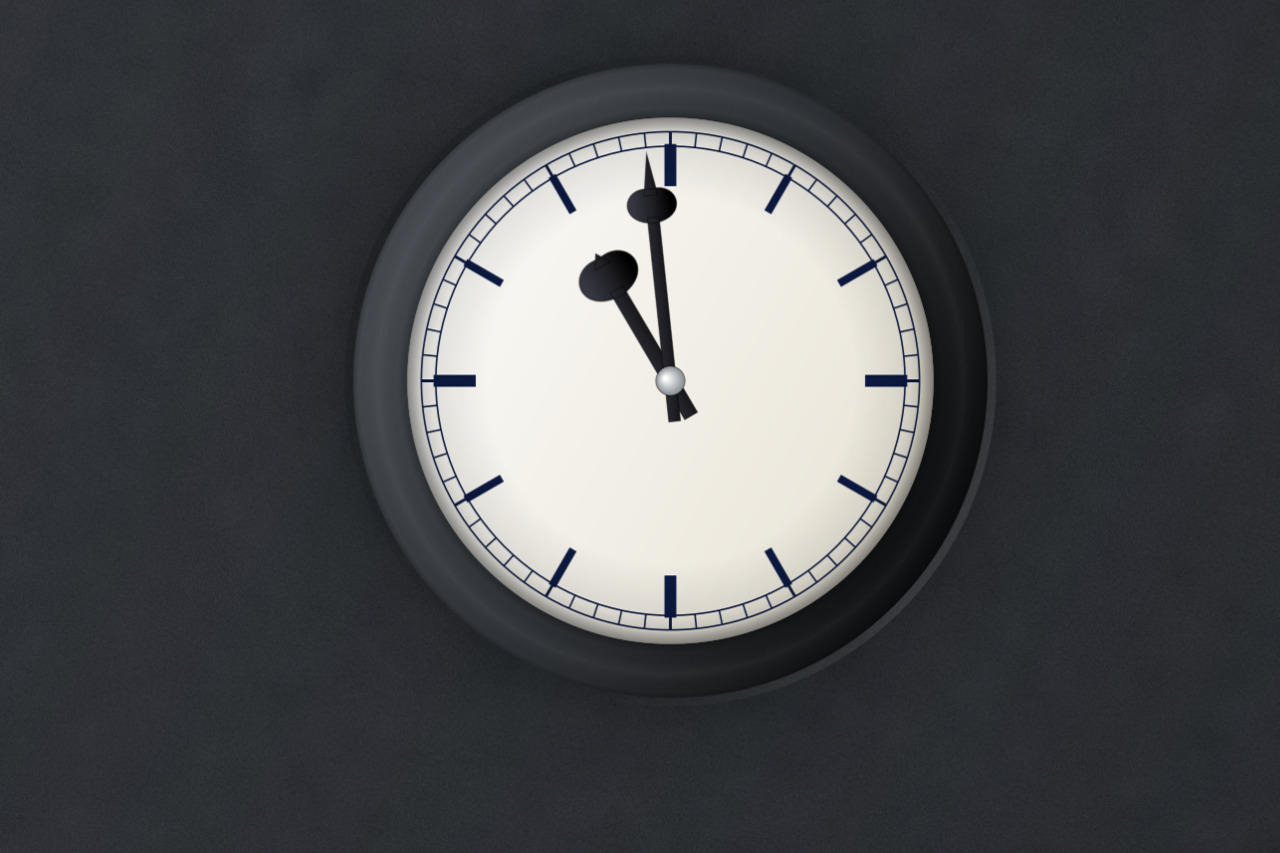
10:59
